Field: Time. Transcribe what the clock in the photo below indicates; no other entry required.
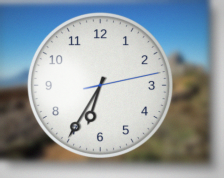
6:35:13
